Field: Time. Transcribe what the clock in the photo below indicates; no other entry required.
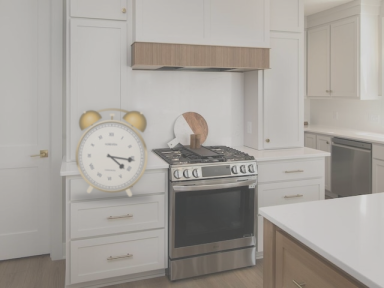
4:16
